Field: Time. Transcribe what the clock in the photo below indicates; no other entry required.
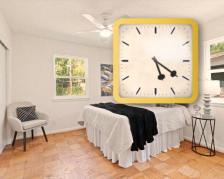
5:21
